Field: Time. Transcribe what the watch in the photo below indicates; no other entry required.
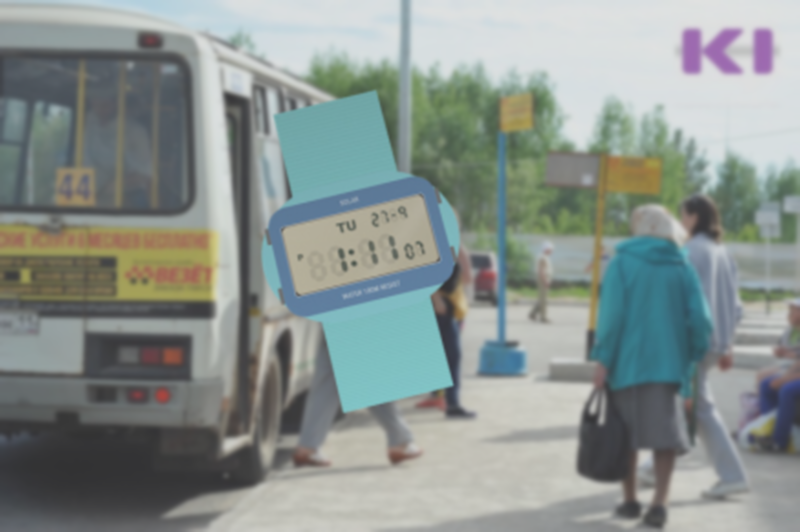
1:11:07
